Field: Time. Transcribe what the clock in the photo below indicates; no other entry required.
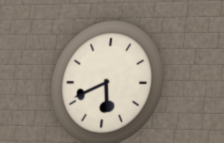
5:41
